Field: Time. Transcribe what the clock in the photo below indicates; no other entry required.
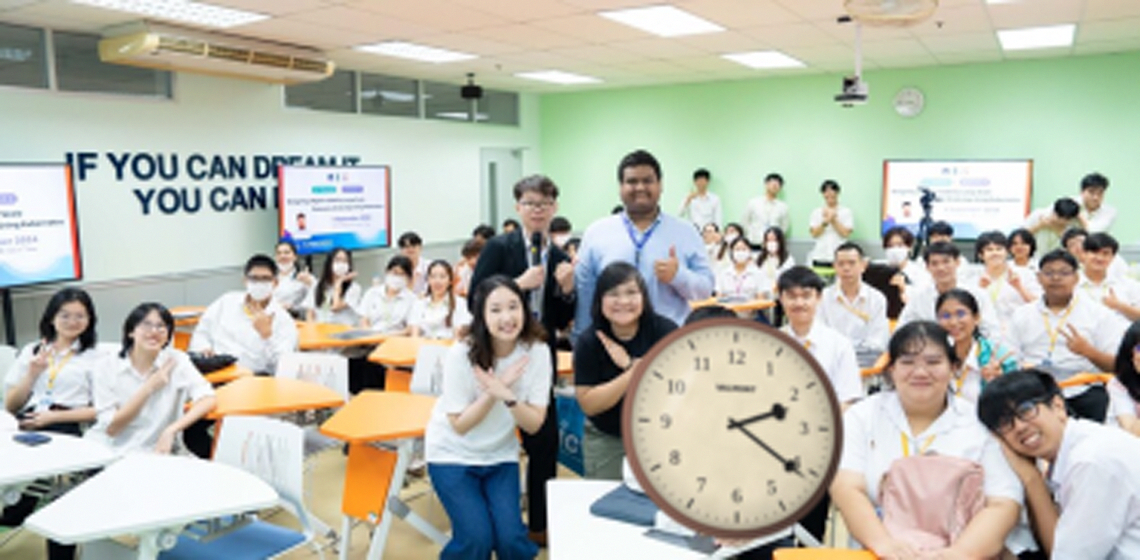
2:21
